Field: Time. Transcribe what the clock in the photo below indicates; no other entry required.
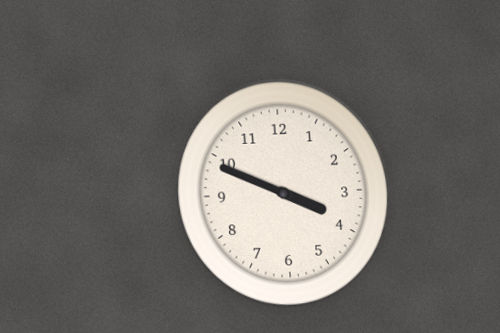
3:49
